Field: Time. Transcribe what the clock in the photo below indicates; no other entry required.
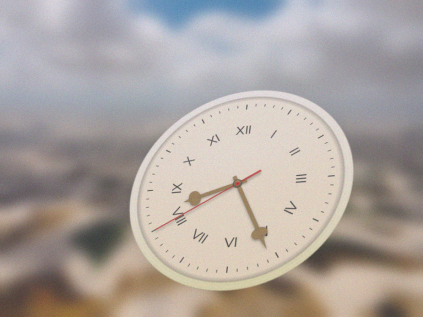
8:25:40
